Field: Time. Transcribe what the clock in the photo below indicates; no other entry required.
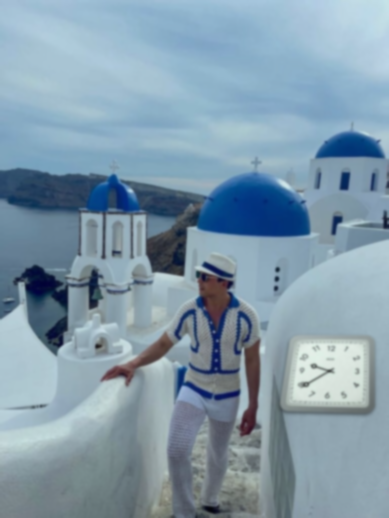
9:39
